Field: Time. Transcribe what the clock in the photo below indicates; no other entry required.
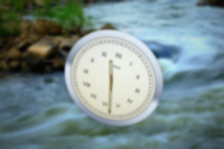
11:28
